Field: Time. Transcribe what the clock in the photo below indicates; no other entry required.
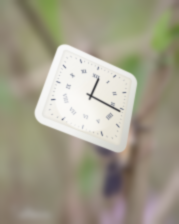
12:16
